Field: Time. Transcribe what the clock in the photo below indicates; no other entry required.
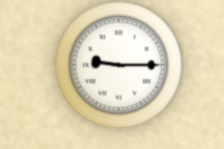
9:15
